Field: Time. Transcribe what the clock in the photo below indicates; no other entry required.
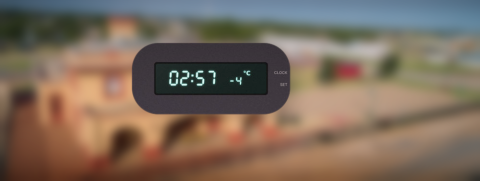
2:57
